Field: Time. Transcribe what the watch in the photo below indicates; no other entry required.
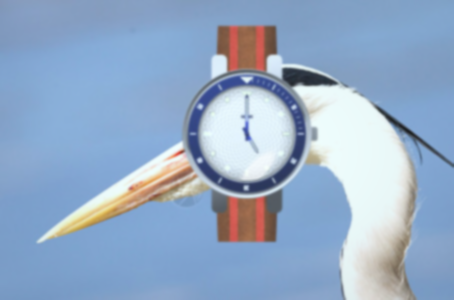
5:00
